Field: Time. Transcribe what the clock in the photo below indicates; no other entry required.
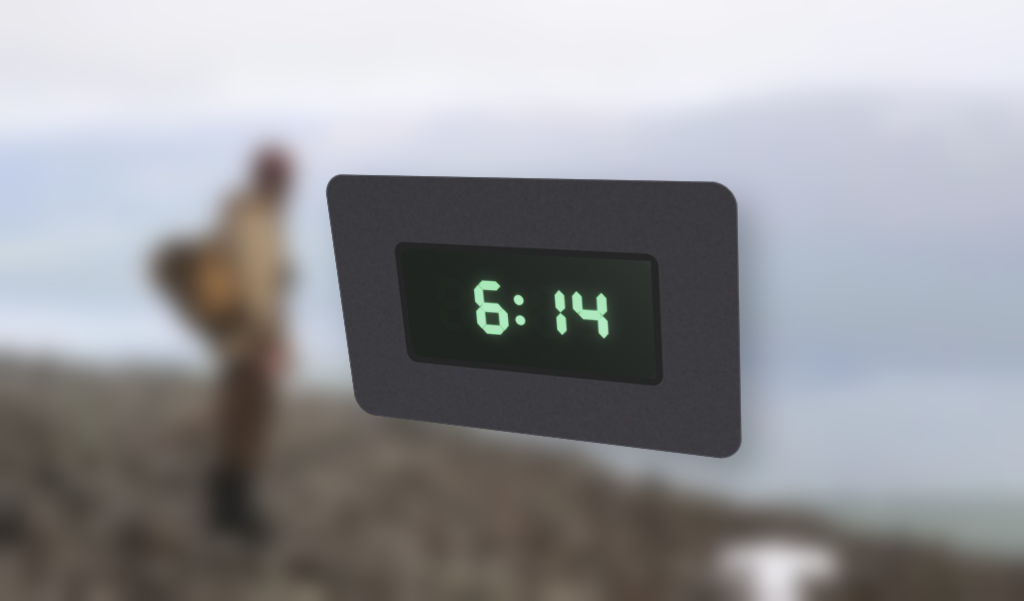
6:14
